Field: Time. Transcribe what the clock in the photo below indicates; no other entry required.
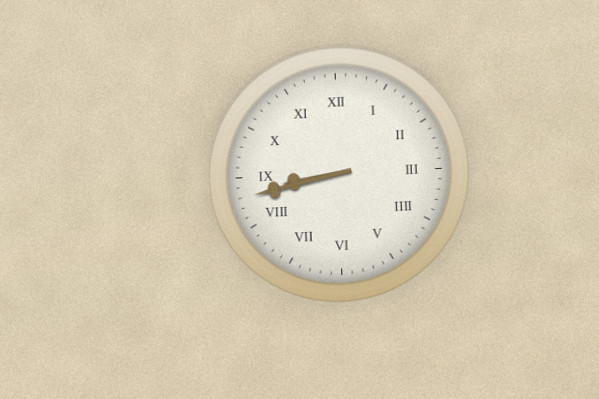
8:43
